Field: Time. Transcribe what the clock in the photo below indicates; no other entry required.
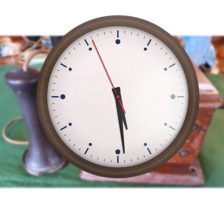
5:28:56
